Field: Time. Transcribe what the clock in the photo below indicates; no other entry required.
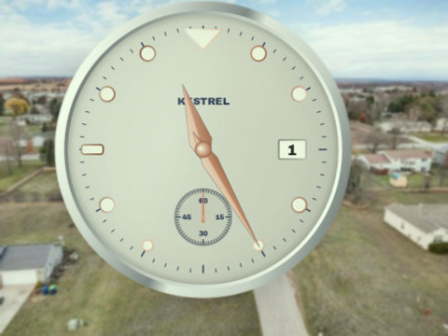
11:25
